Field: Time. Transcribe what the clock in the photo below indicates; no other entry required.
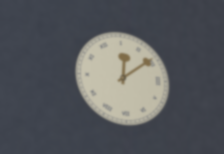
1:14
